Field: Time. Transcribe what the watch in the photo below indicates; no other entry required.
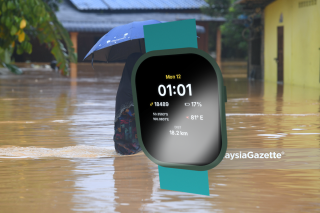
1:01
